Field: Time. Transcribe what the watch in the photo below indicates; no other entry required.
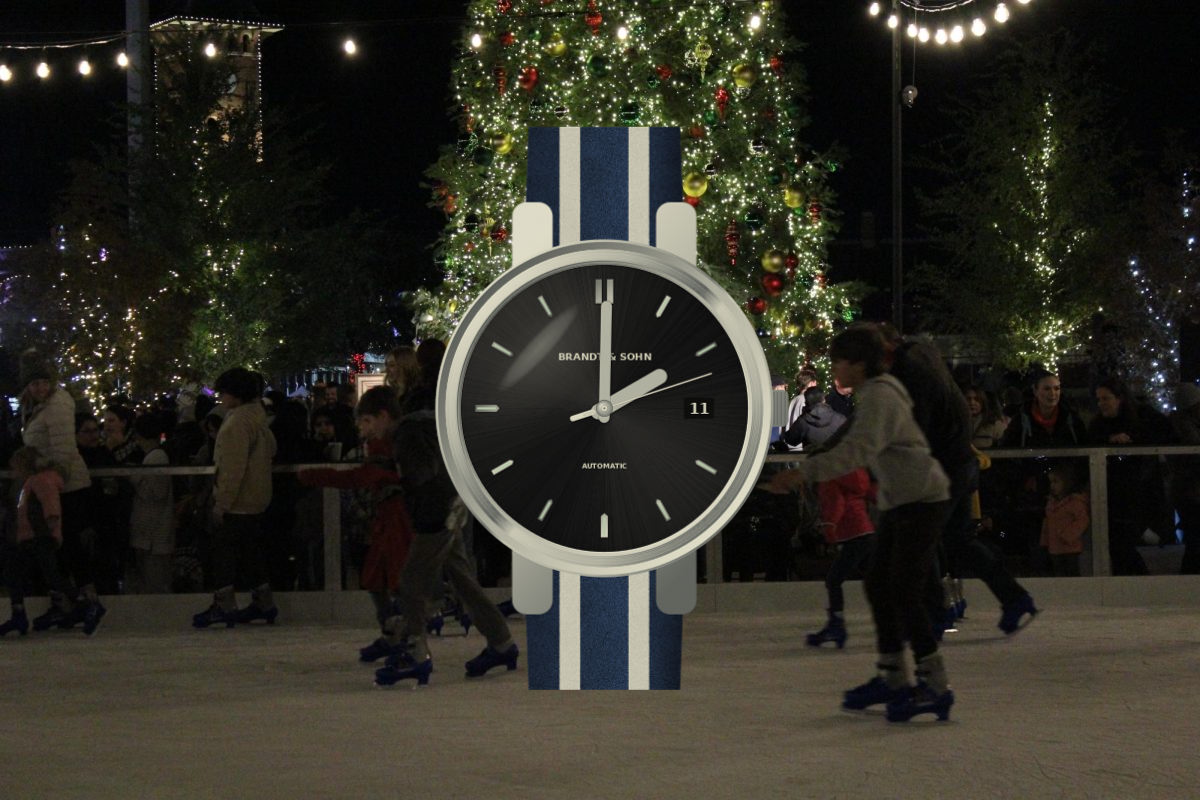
2:00:12
